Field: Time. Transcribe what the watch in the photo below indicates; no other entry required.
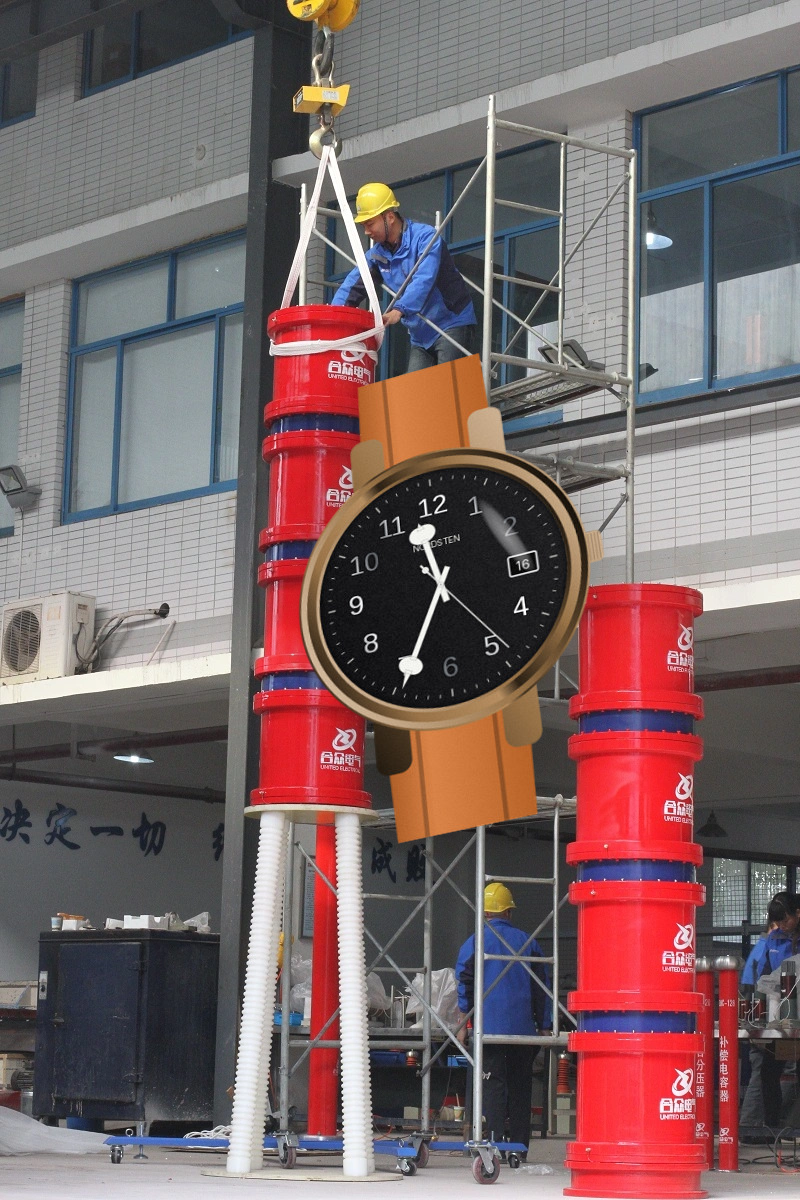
11:34:24
